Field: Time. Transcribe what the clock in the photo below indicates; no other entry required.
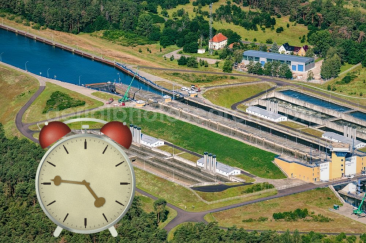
4:46
